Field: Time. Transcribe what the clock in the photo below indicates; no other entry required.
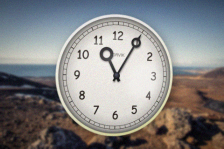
11:05
